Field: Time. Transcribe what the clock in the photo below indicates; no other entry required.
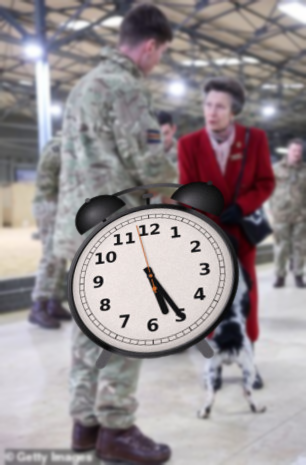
5:24:58
